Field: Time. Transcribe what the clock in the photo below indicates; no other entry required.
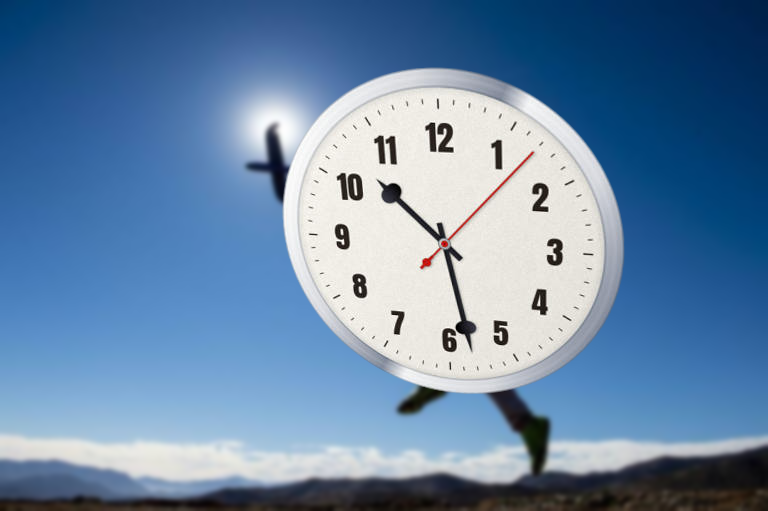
10:28:07
